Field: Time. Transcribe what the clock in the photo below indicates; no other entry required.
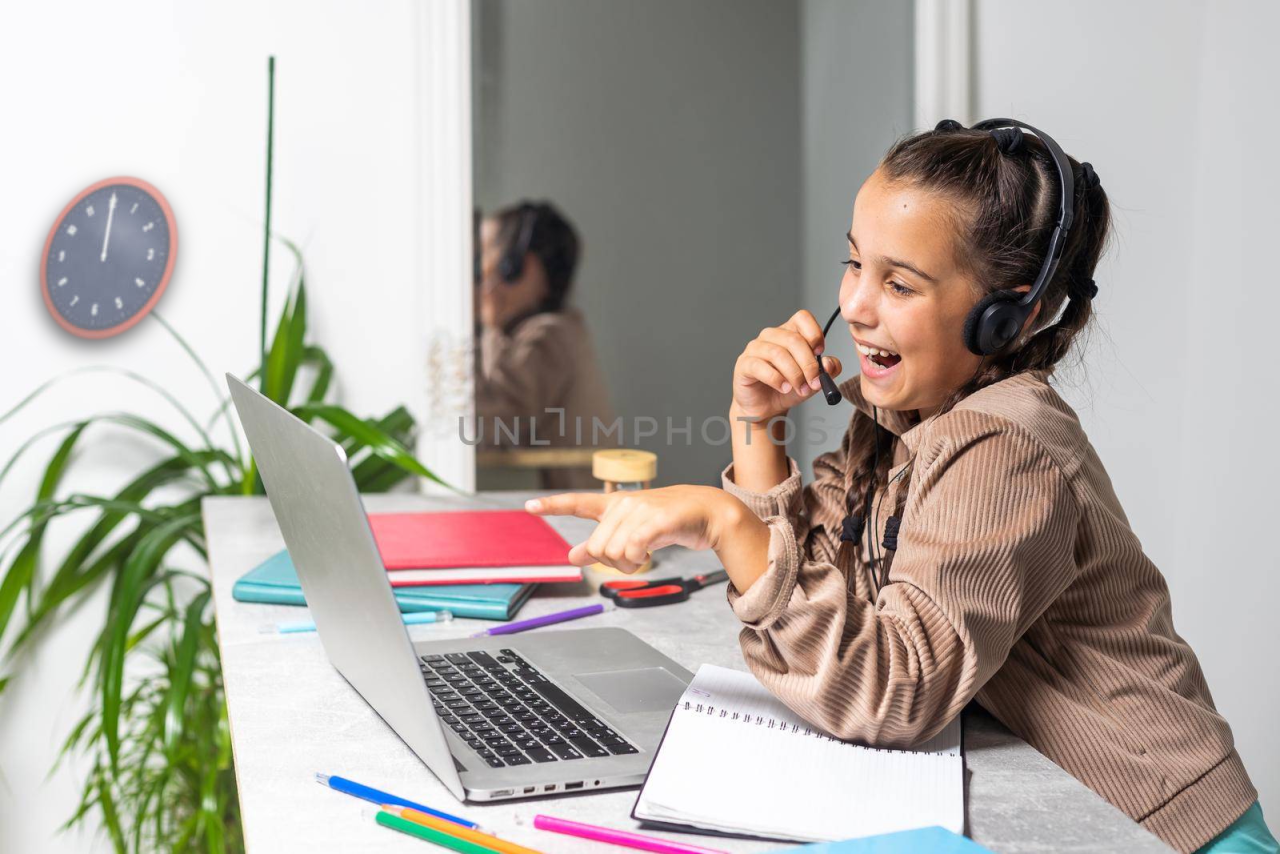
12:00
